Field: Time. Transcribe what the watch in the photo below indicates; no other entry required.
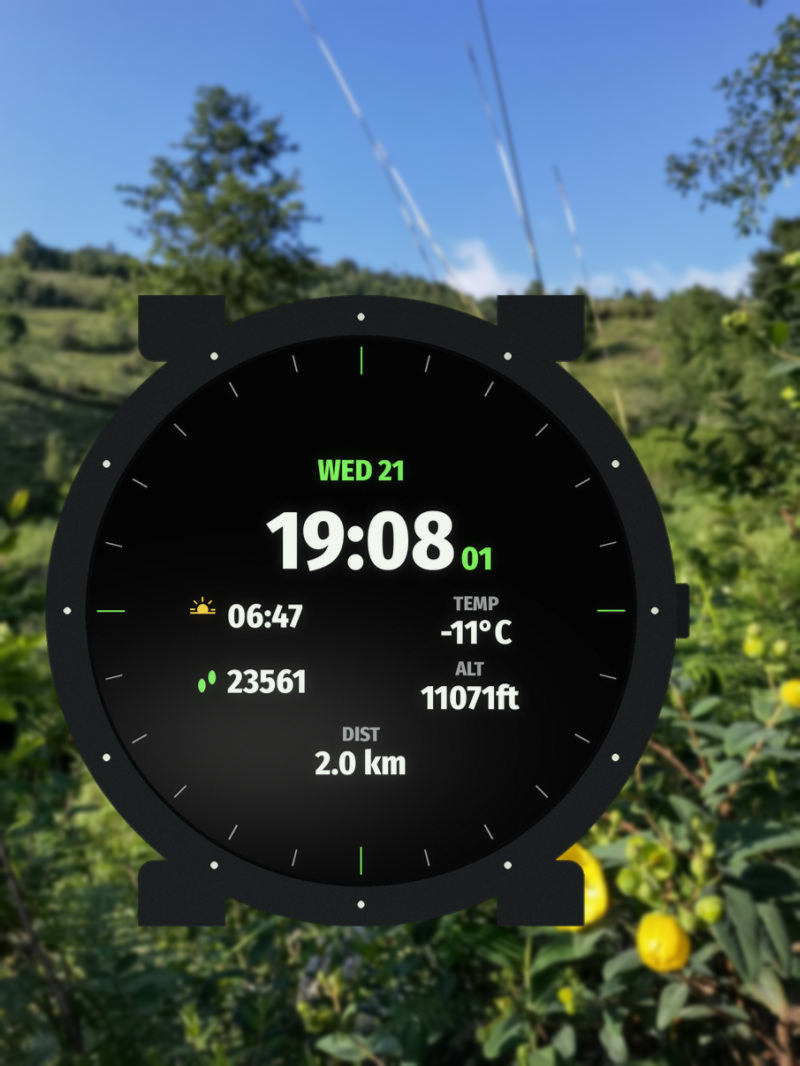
19:08:01
